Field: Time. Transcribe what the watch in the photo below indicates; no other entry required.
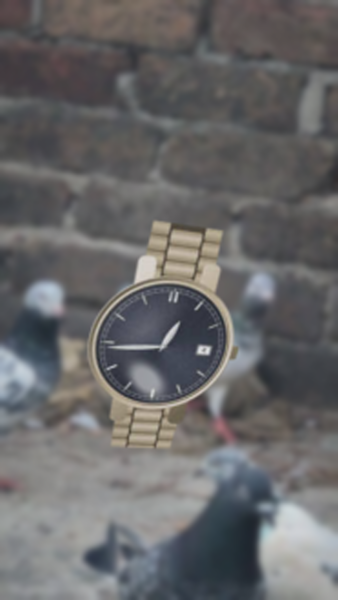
12:44
